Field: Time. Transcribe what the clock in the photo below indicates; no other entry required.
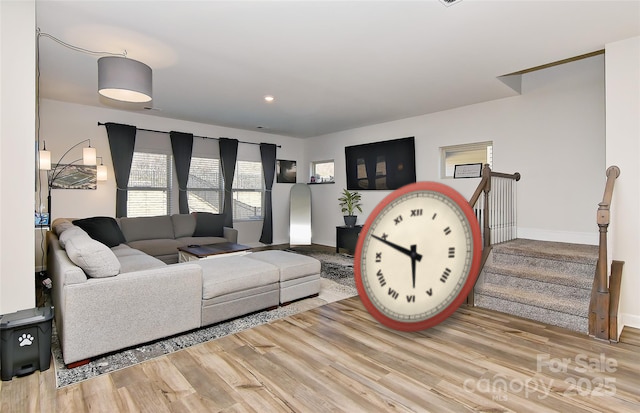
5:49
